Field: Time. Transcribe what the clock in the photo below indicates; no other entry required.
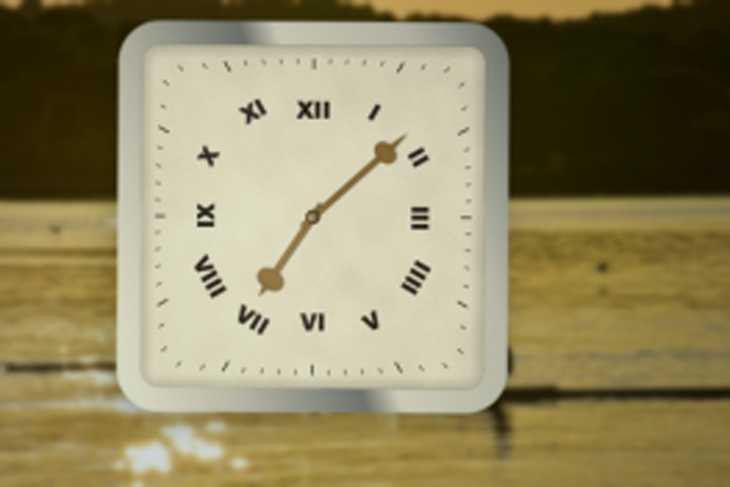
7:08
